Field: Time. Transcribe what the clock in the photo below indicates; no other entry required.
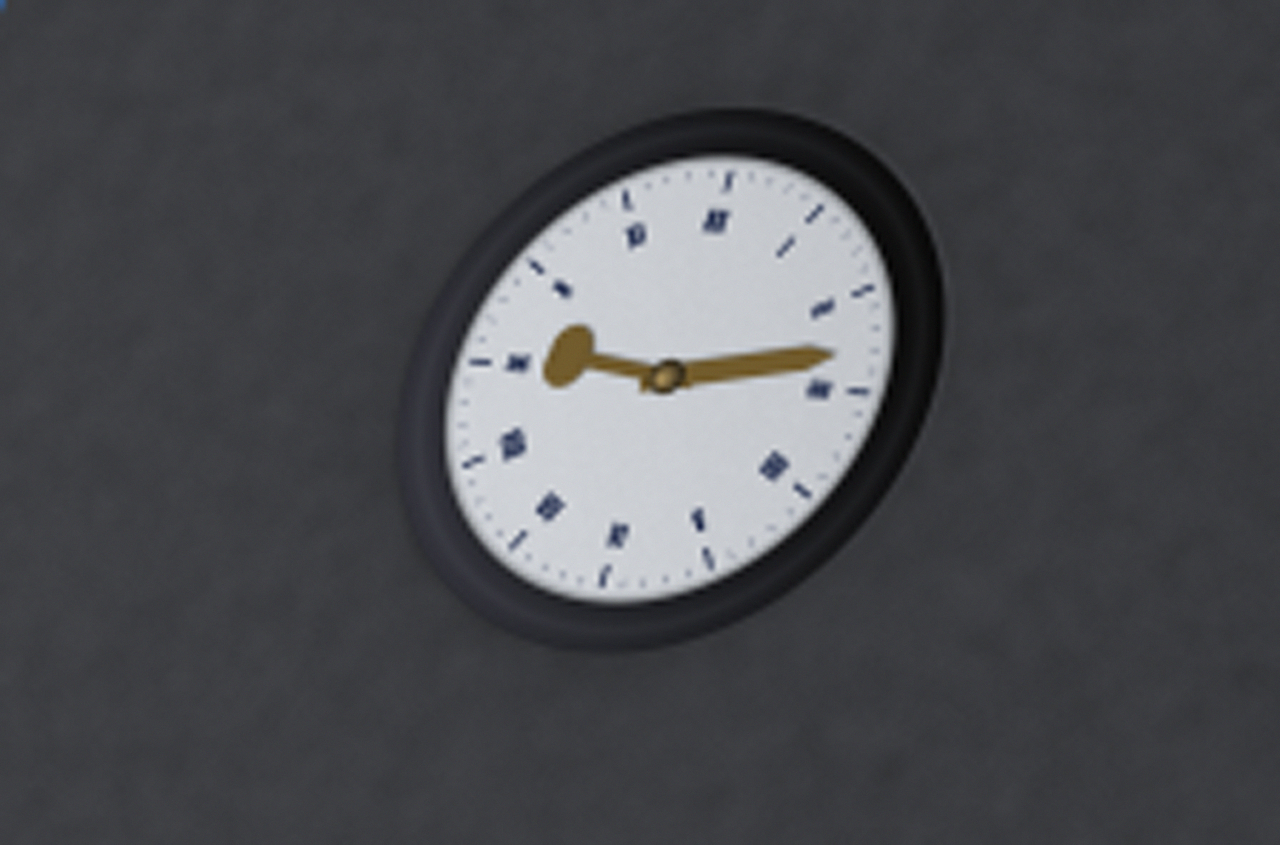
9:13
